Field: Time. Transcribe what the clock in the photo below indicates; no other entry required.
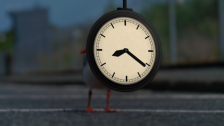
8:21
